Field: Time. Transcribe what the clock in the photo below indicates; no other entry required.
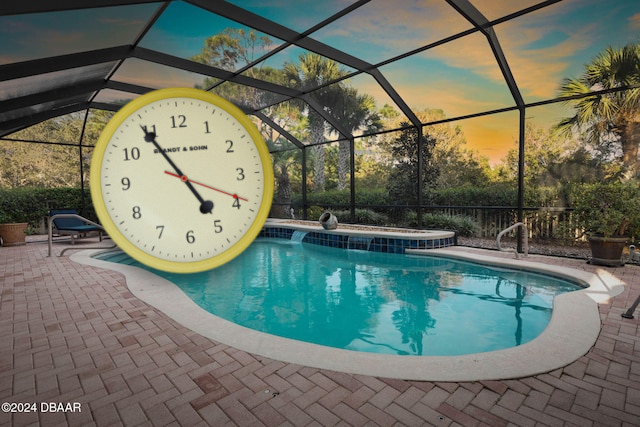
4:54:19
